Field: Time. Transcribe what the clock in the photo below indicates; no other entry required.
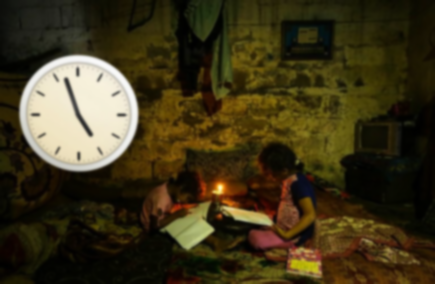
4:57
